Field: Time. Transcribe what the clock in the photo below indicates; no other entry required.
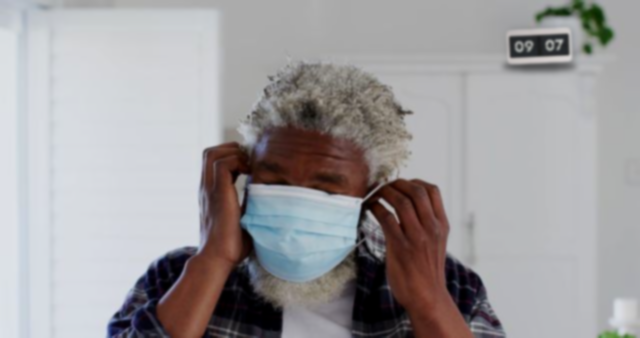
9:07
